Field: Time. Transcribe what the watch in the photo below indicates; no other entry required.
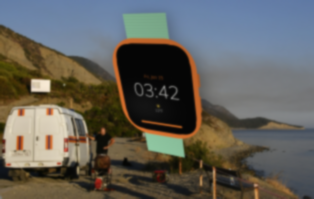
3:42
